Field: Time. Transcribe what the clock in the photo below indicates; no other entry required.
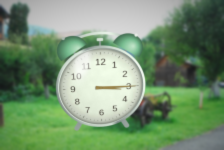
3:15
